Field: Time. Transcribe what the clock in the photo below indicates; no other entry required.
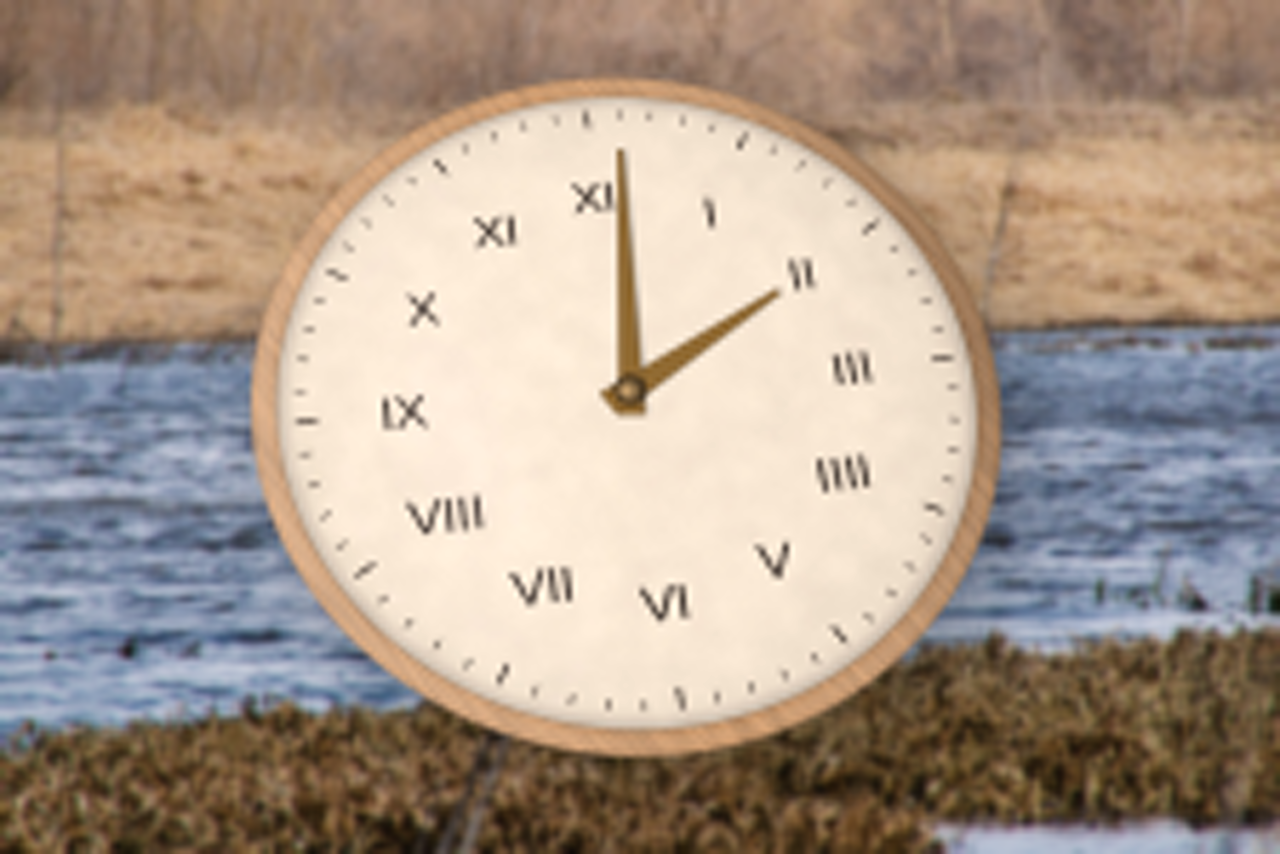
2:01
